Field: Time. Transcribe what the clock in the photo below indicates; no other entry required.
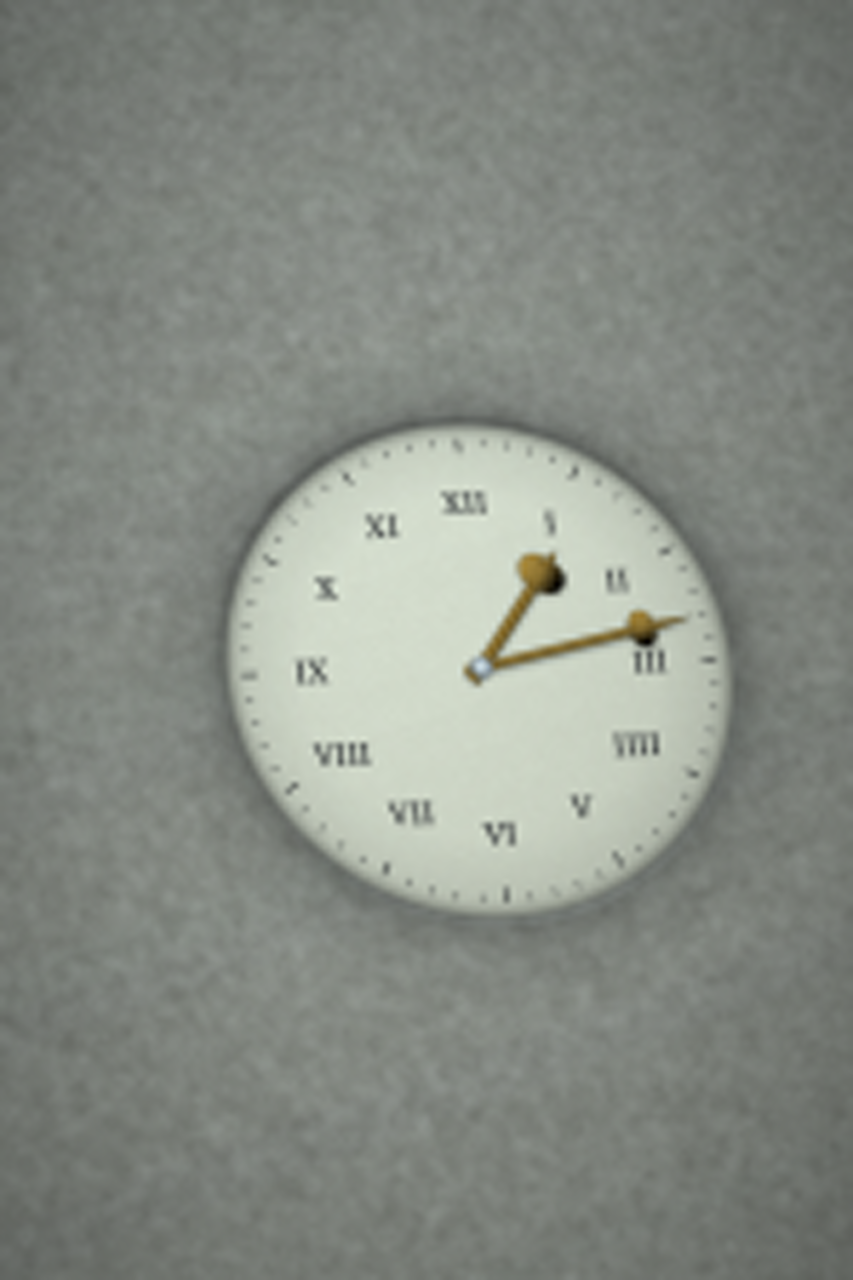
1:13
